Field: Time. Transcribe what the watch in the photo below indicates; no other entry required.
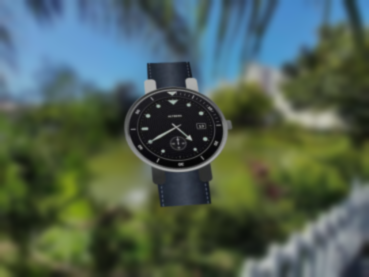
4:40
